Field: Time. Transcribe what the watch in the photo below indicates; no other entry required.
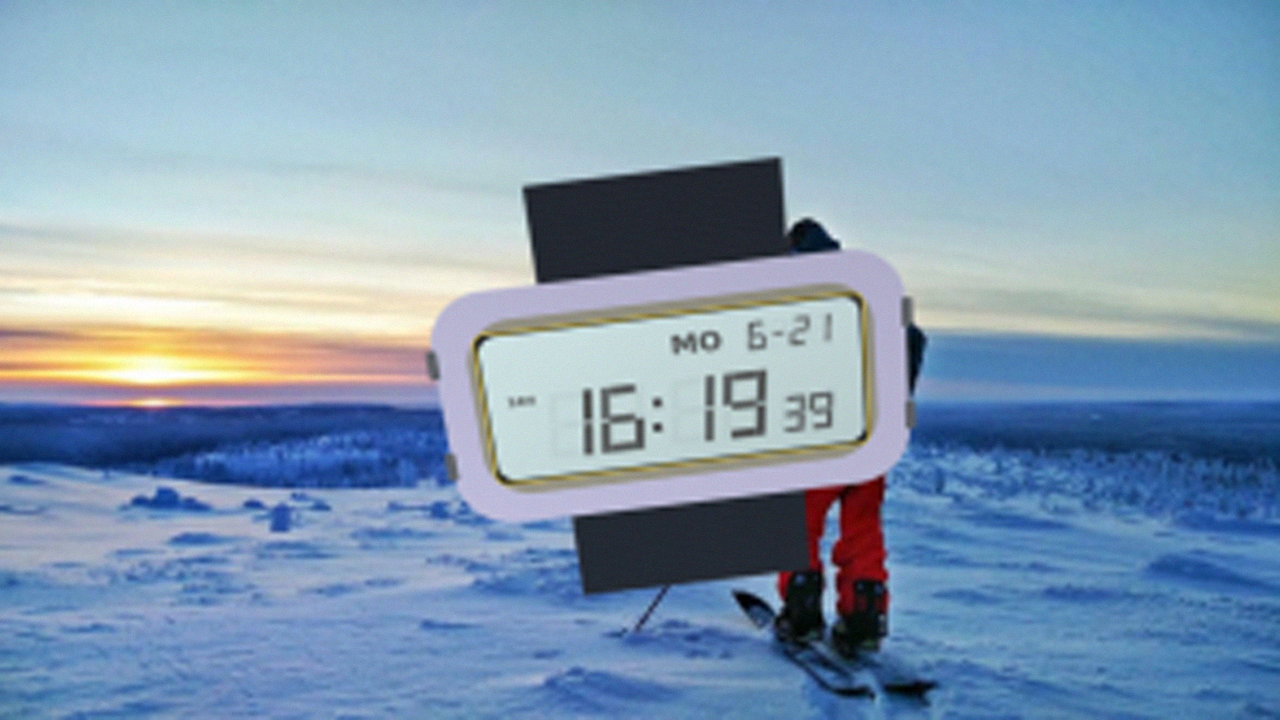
16:19:39
